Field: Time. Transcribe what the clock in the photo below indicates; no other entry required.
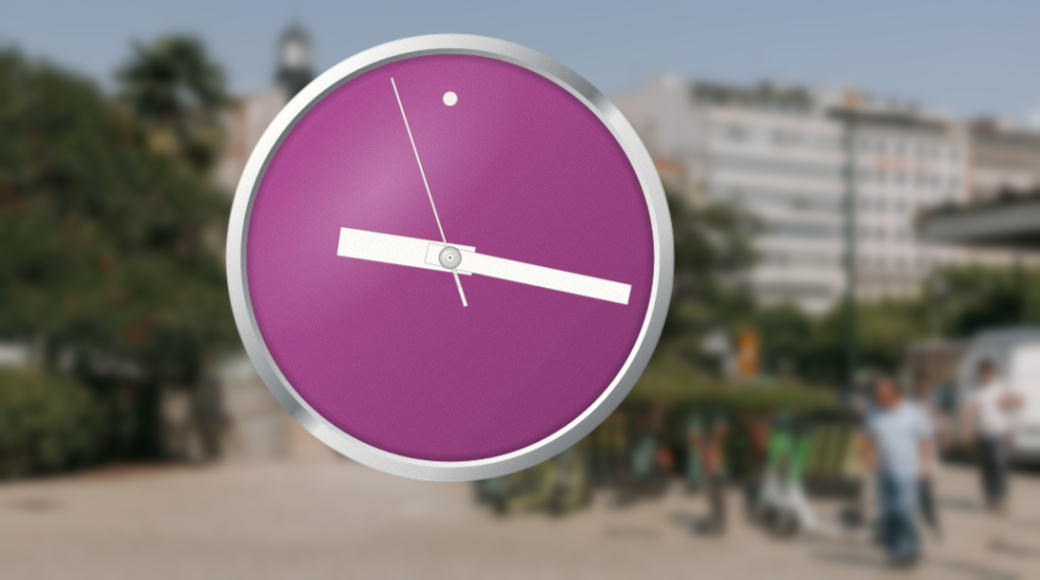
9:16:57
